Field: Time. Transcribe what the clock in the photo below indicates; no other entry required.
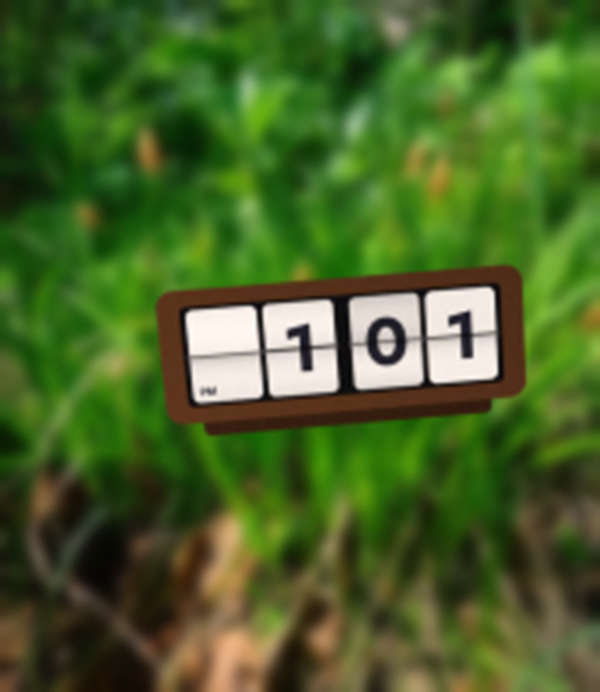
1:01
